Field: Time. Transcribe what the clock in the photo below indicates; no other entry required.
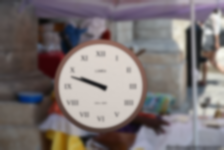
9:48
